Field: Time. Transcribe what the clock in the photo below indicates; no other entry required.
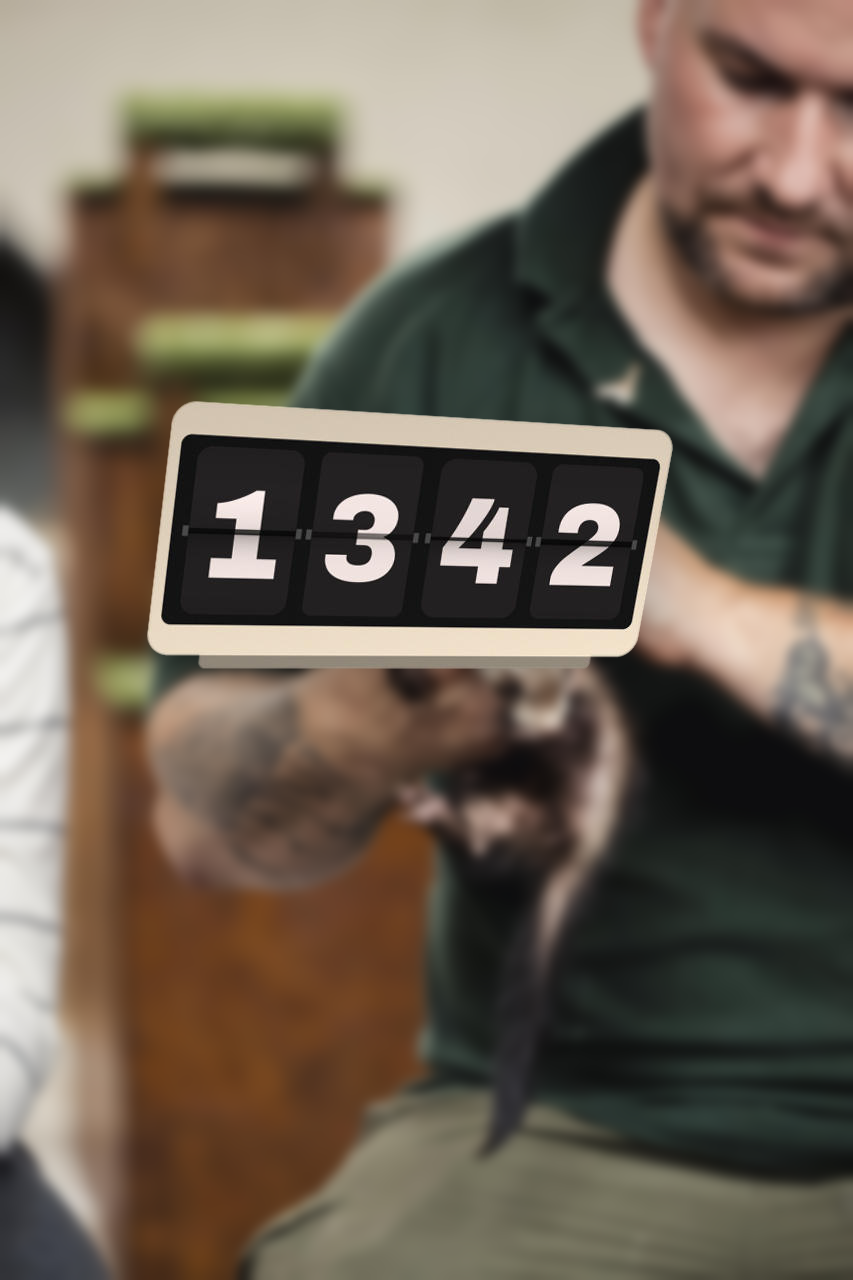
13:42
